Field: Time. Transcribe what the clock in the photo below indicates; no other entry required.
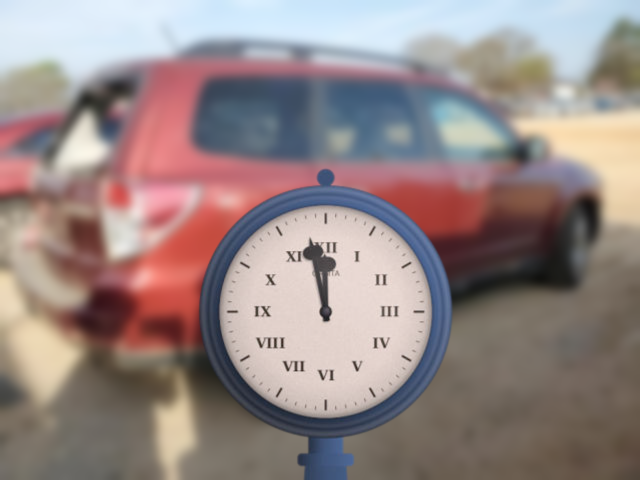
11:58
